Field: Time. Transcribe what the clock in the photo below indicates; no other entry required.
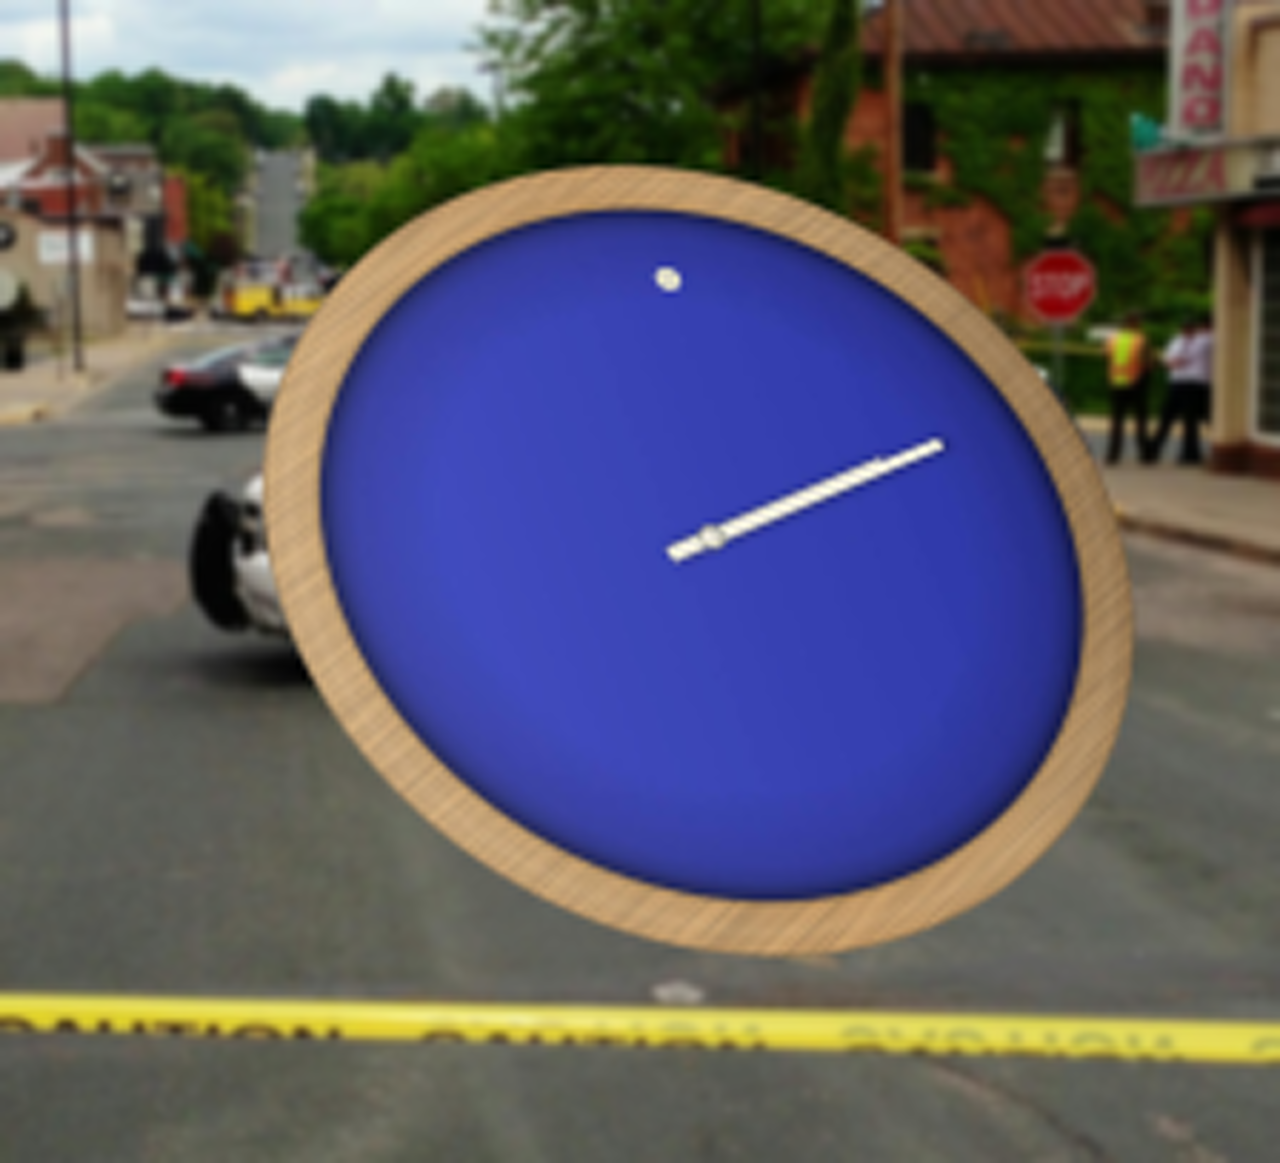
2:11
